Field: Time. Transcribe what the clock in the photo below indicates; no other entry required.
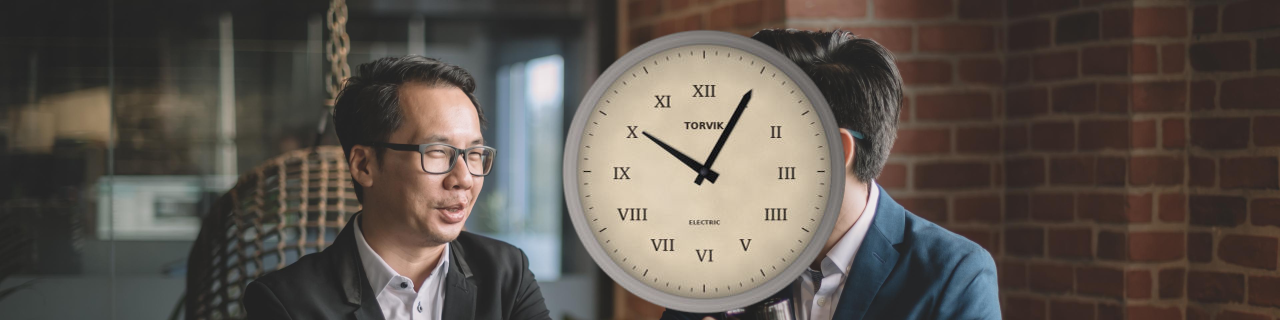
10:05
